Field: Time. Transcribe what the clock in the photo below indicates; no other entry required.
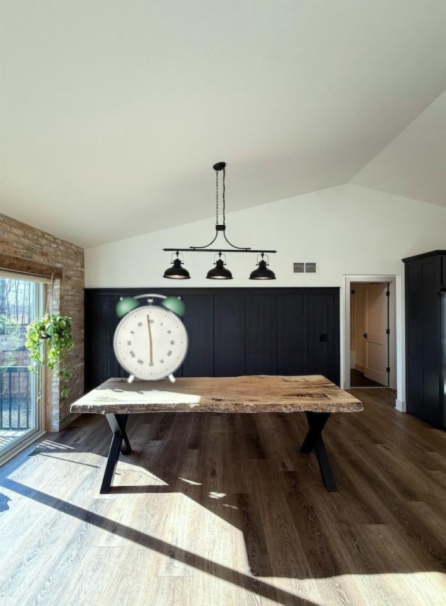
5:59
